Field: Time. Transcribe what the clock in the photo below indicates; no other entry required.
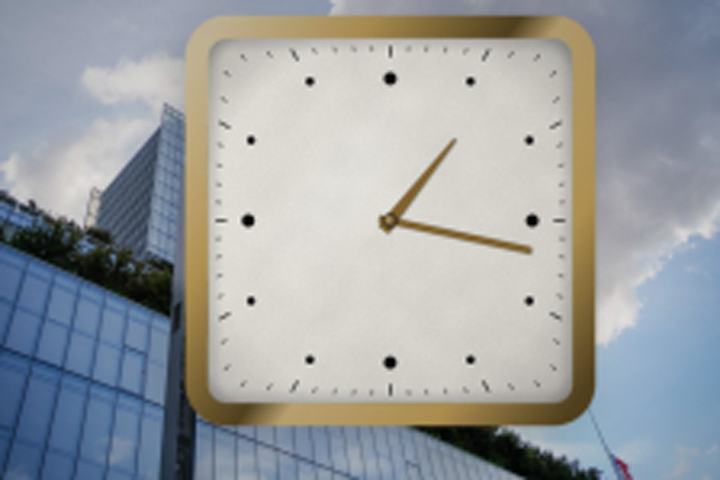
1:17
